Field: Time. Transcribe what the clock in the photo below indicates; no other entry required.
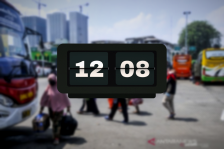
12:08
